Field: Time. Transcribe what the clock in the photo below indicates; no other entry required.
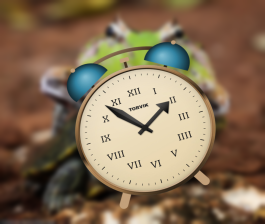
1:53
